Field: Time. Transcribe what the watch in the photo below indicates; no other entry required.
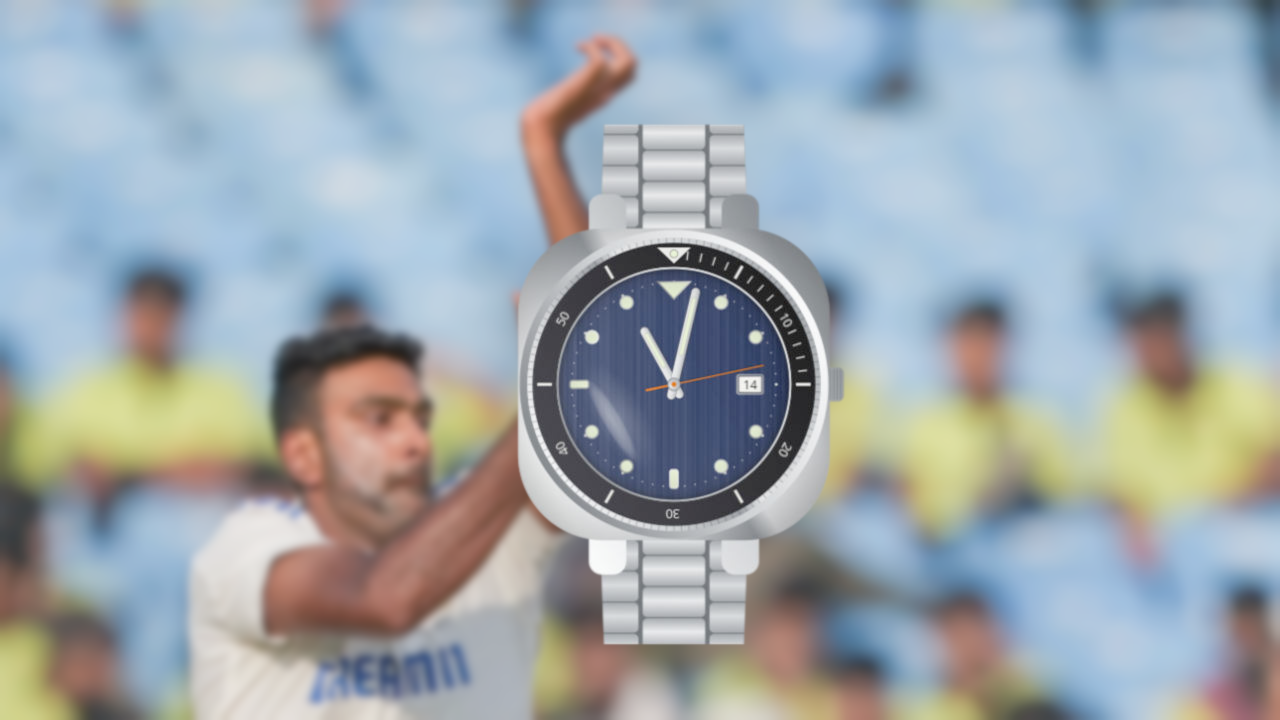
11:02:13
